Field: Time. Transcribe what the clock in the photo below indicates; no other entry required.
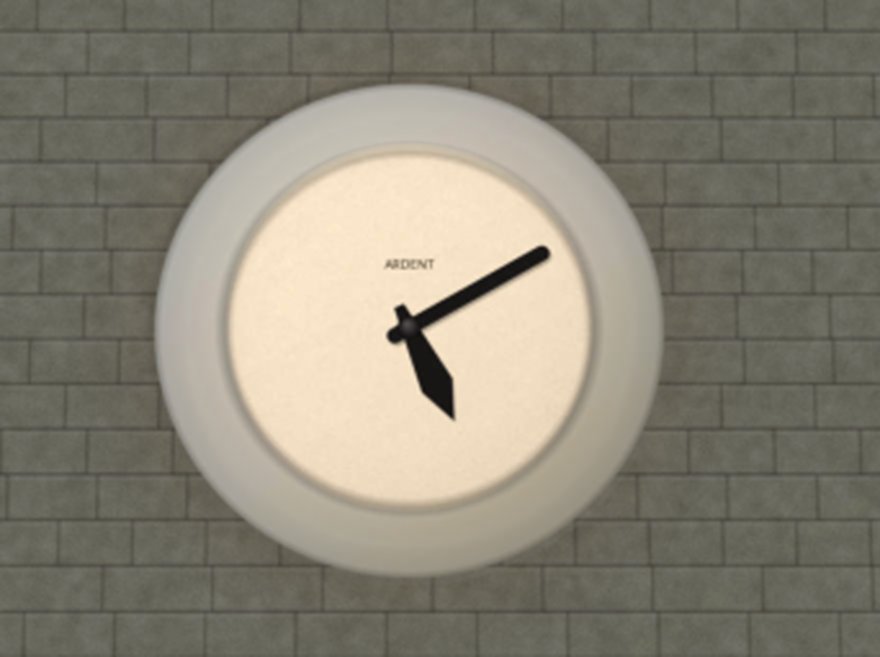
5:10
